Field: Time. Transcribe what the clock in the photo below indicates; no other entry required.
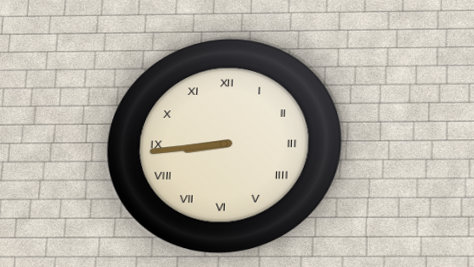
8:44
